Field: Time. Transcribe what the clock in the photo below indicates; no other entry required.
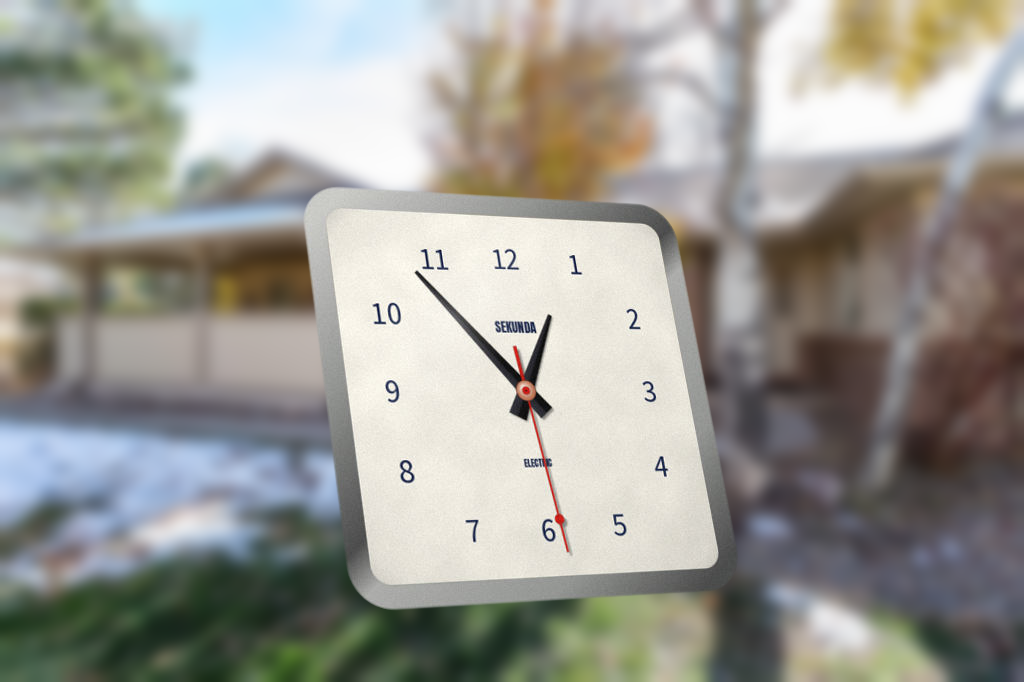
12:53:29
